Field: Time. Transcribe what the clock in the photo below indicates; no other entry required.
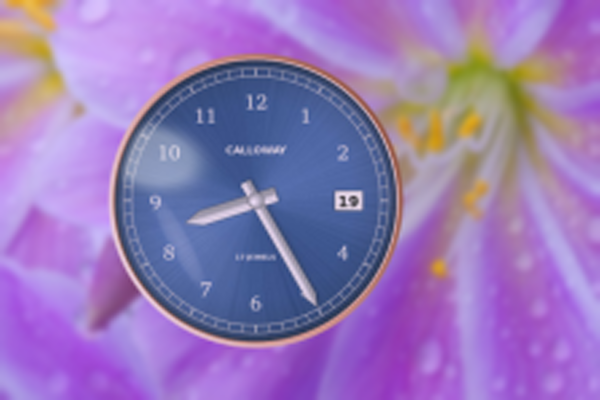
8:25
